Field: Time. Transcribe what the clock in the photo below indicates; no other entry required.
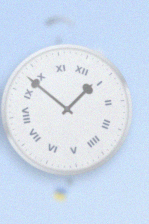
12:48
